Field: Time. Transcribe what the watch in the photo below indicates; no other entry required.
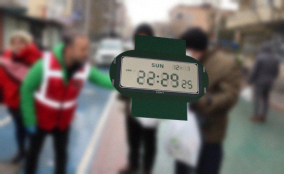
22:29:25
